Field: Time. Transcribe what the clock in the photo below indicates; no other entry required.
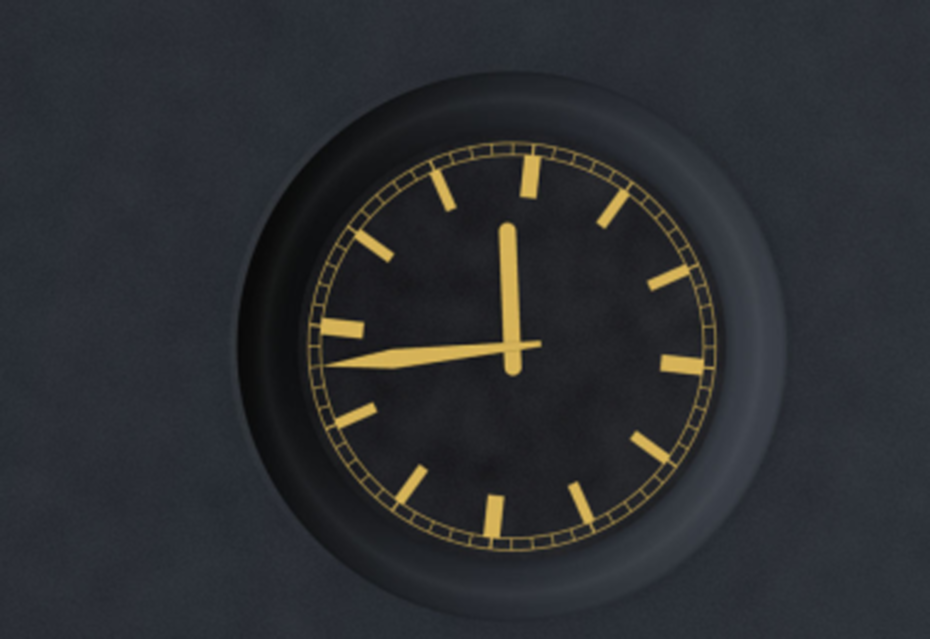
11:43
